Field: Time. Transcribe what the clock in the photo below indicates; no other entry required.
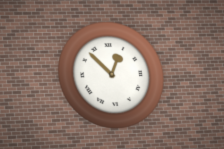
12:53
